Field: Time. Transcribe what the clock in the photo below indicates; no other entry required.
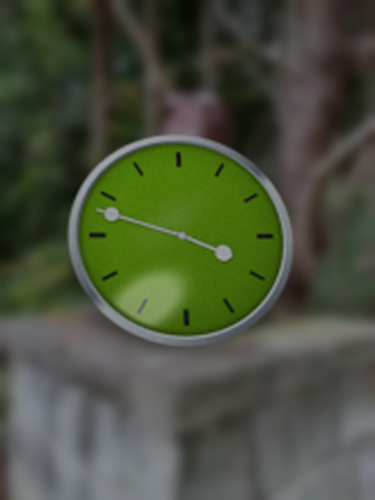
3:48
